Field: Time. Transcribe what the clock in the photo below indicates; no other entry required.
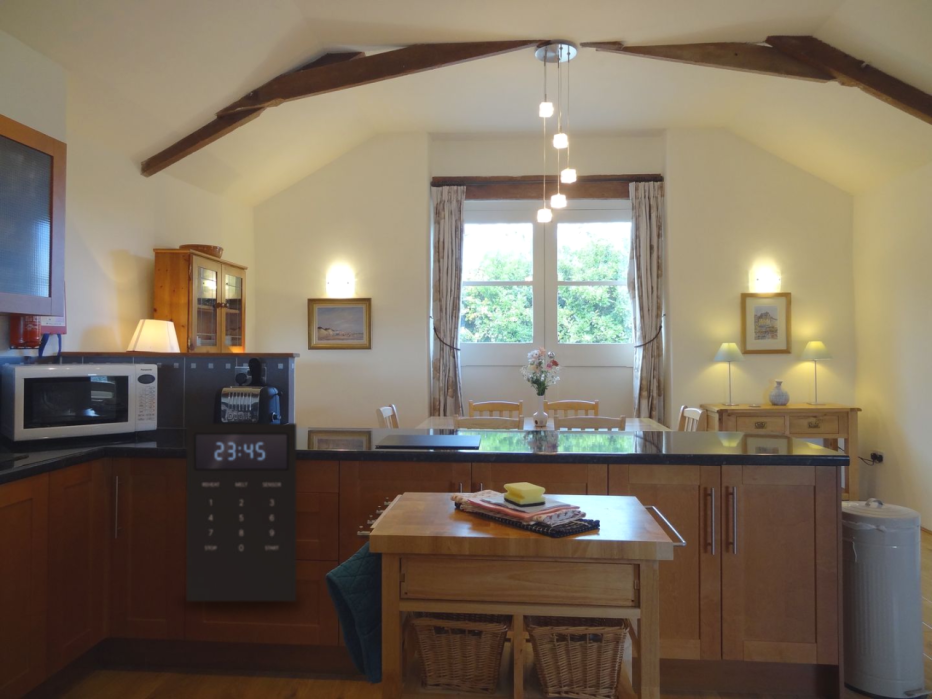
23:45
